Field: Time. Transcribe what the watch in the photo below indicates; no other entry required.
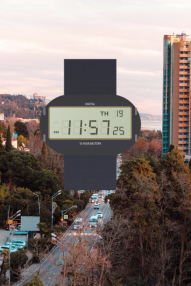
11:57:25
